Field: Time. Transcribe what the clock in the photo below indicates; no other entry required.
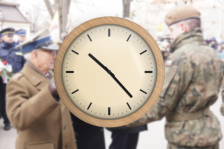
10:23
